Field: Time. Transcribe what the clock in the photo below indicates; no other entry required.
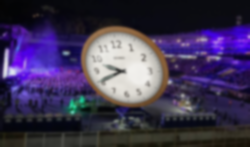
9:41
